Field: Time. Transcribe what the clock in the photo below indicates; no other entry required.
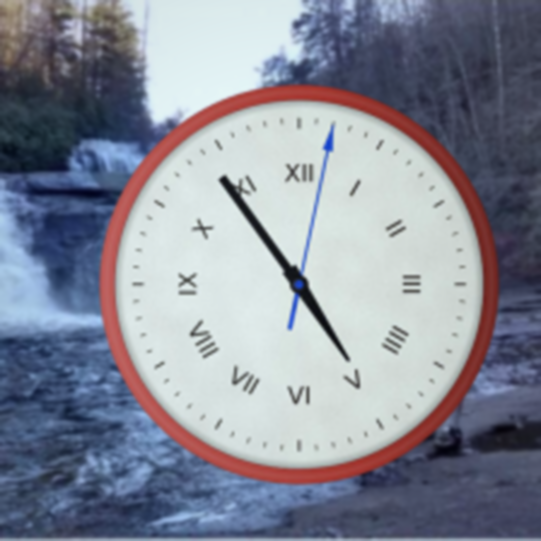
4:54:02
